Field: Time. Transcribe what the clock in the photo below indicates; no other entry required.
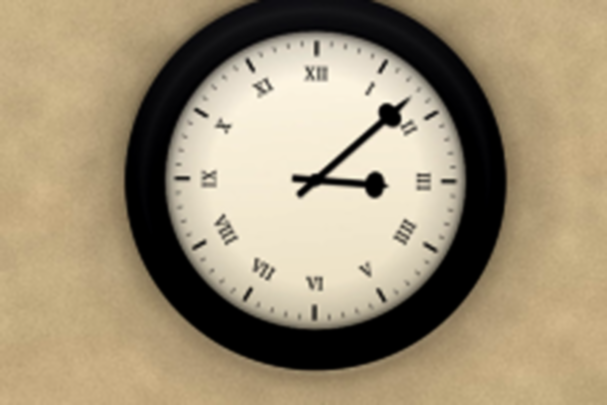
3:08
